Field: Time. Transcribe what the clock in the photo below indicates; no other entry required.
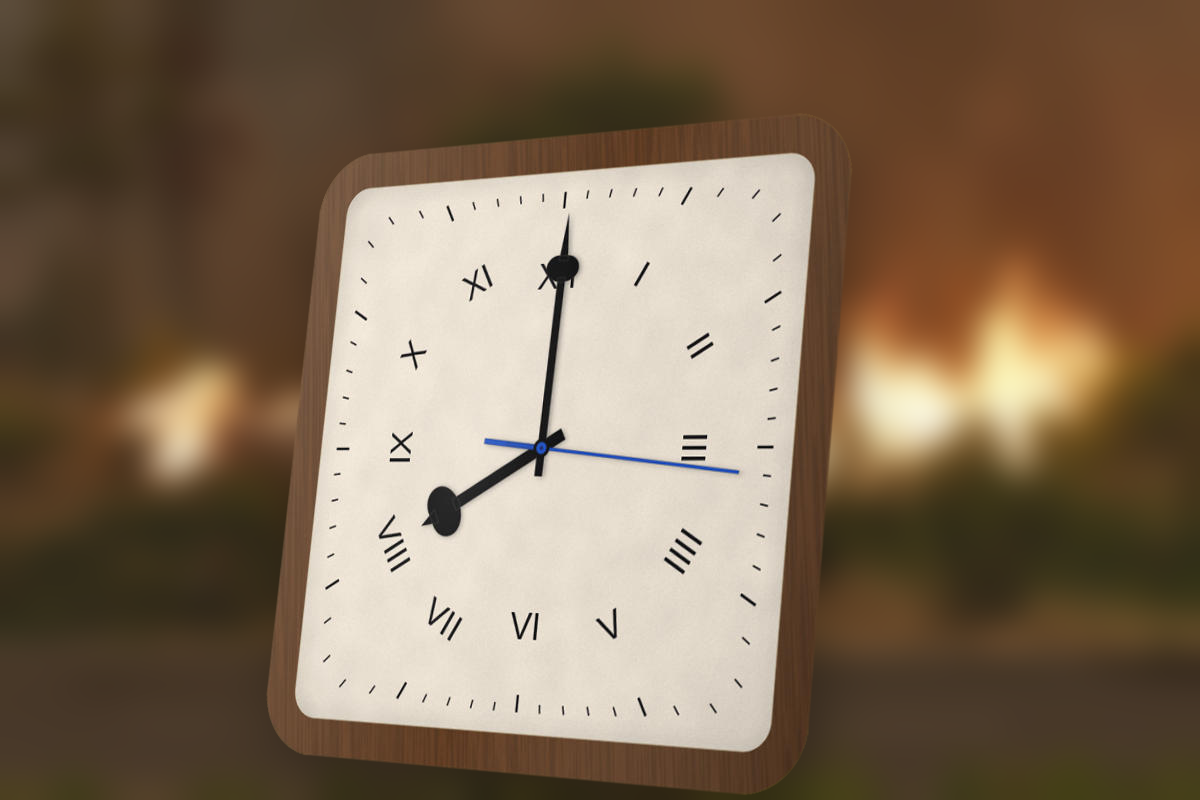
8:00:16
